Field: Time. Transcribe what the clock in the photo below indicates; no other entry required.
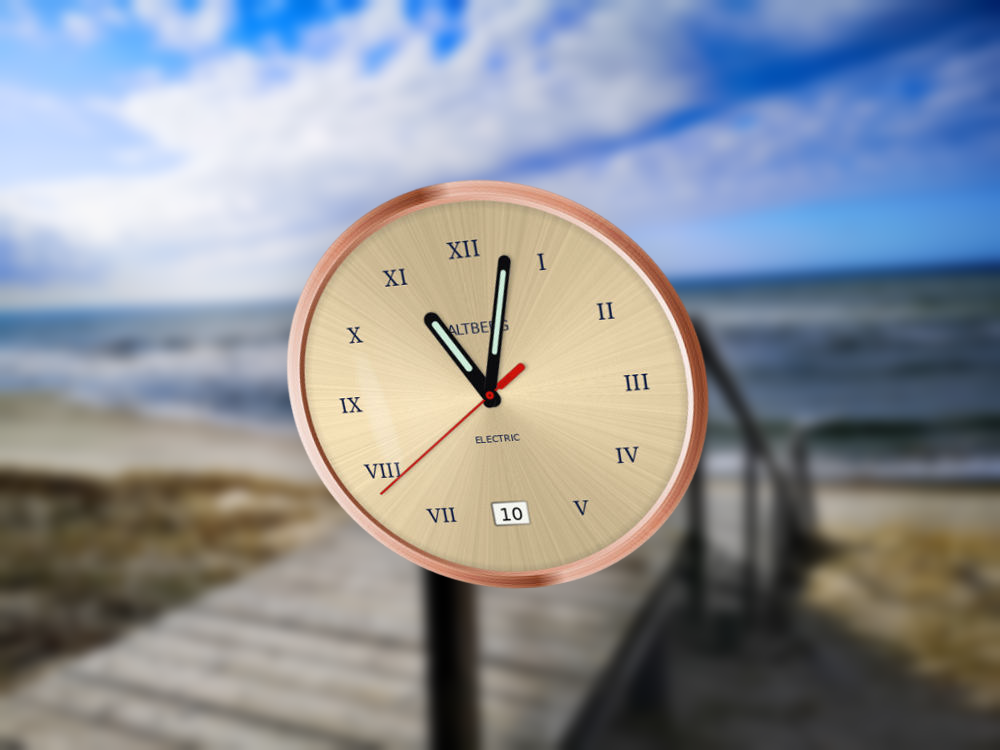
11:02:39
